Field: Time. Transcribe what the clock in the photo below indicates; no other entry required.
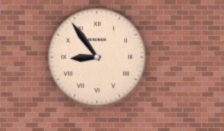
8:54
